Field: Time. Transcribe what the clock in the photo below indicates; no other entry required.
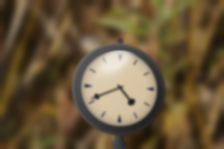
4:41
